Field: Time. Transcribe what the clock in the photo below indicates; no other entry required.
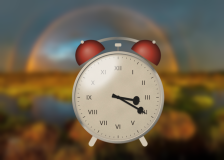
3:20
